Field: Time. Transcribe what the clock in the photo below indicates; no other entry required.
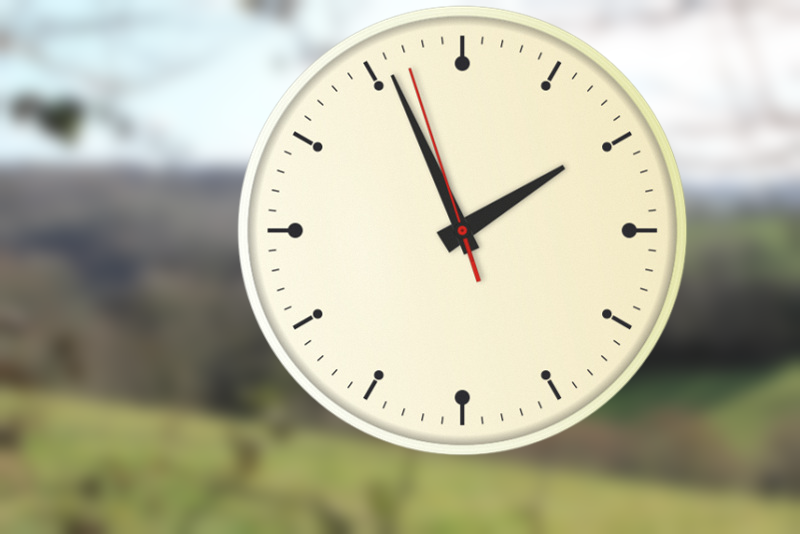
1:55:57
